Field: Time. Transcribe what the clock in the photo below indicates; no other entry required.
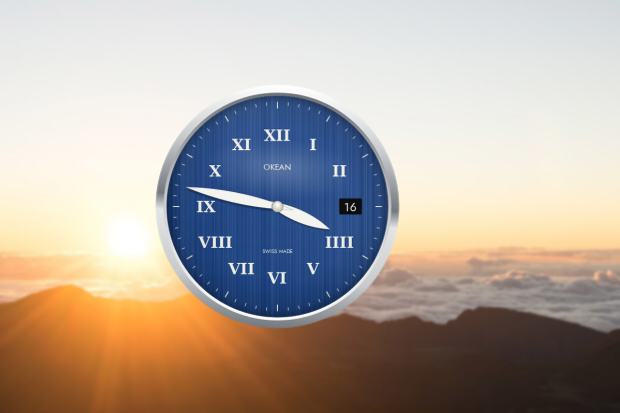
3:47
